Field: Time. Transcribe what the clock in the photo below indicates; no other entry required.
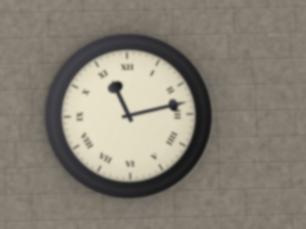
11:13
